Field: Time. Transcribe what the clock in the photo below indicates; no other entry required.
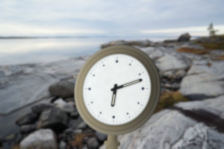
6:12
